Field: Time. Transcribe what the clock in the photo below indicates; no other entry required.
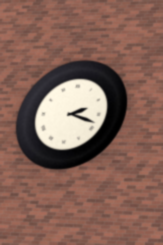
2:18
